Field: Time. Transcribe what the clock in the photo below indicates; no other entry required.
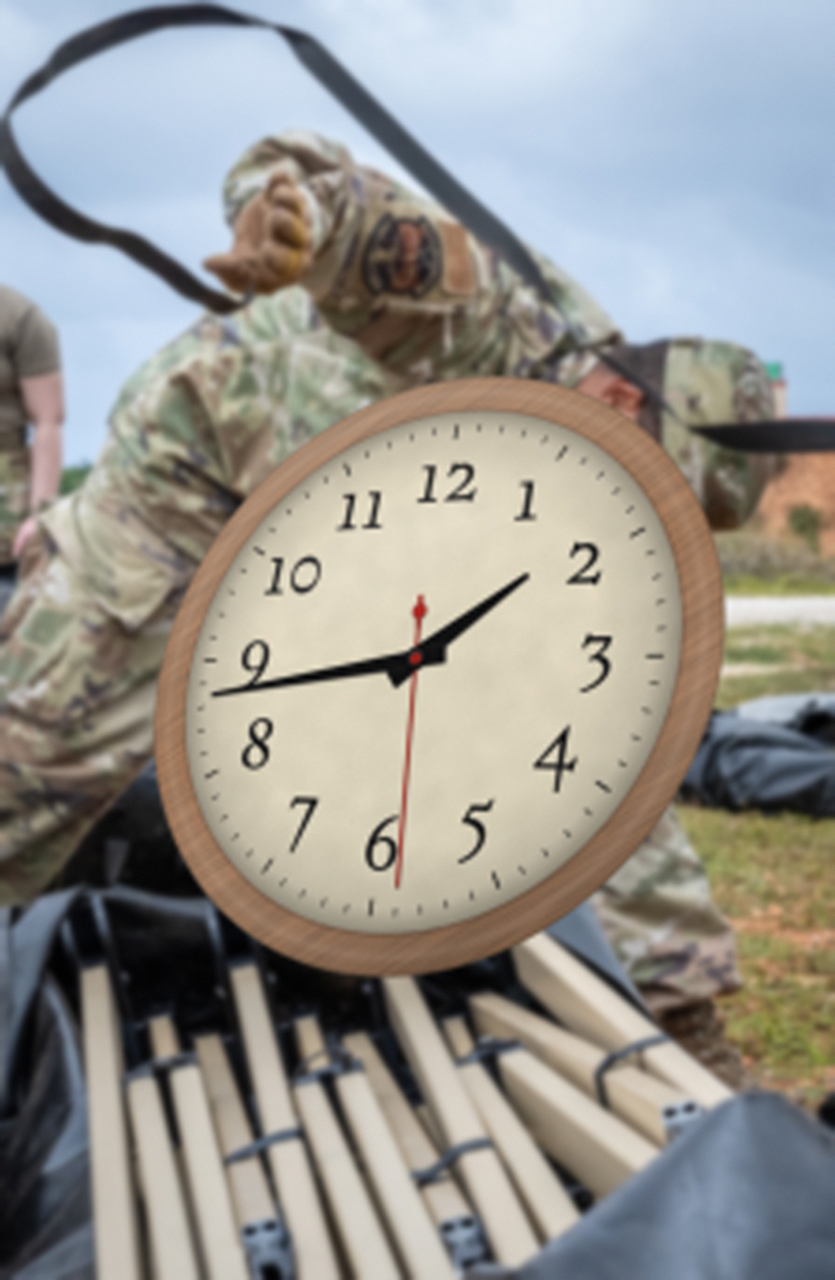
1:43:29
